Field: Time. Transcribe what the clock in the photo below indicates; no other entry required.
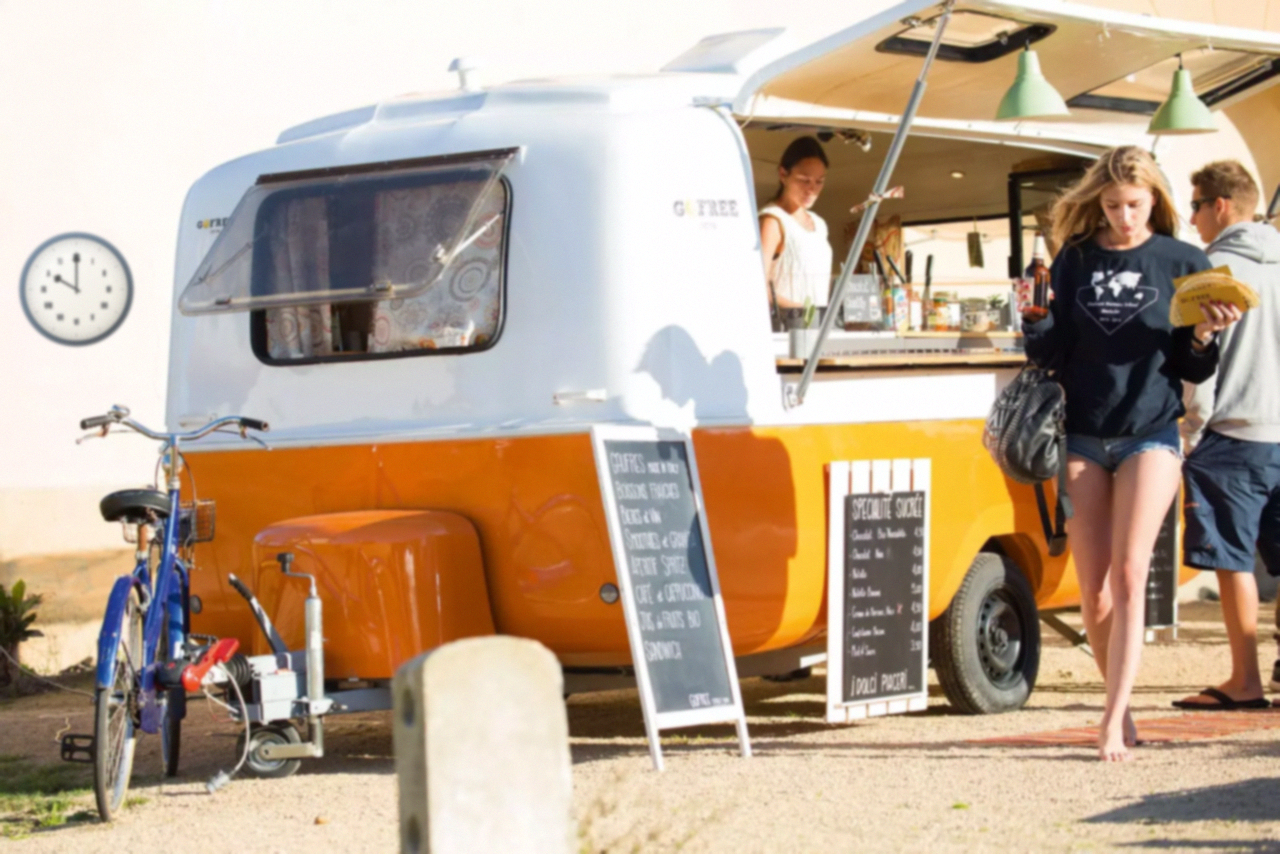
10:00
